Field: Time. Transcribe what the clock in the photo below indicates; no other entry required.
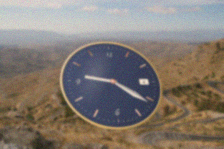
9:21
